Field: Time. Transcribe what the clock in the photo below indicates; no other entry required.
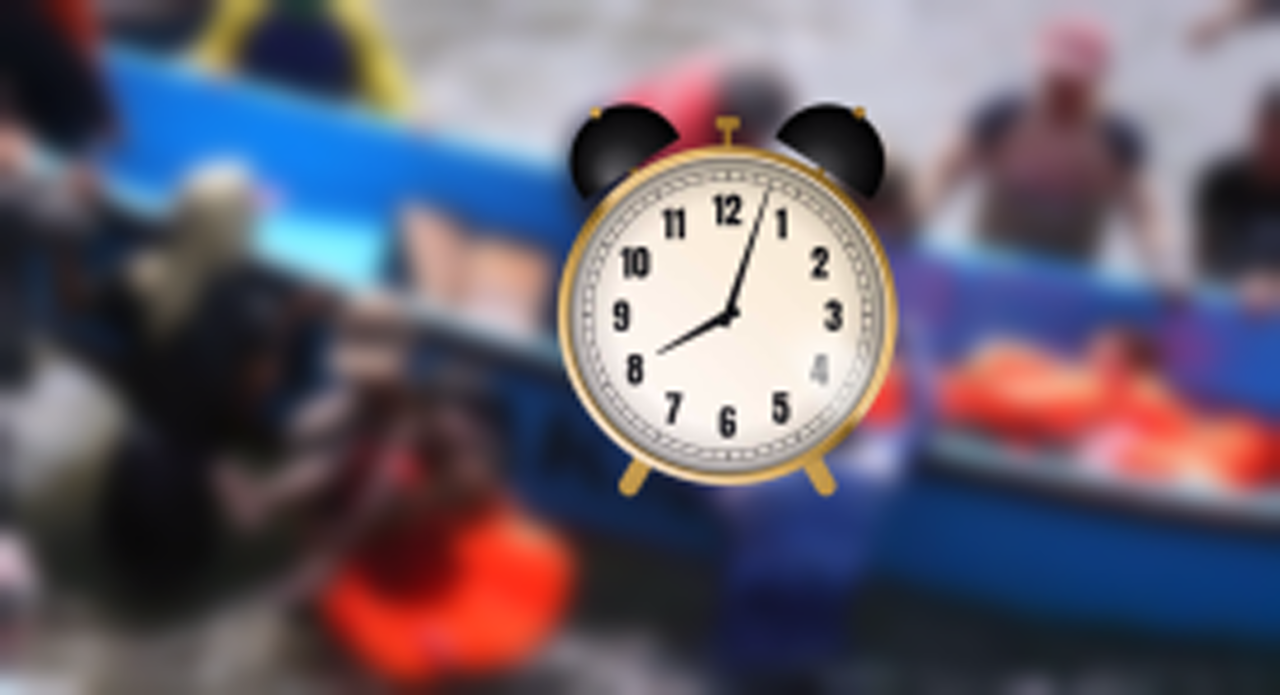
8:03
